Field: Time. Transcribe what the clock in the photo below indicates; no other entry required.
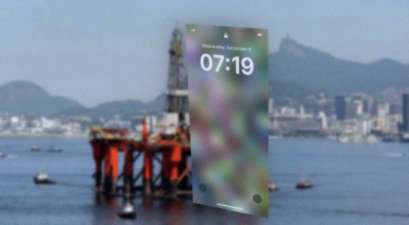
7:19
